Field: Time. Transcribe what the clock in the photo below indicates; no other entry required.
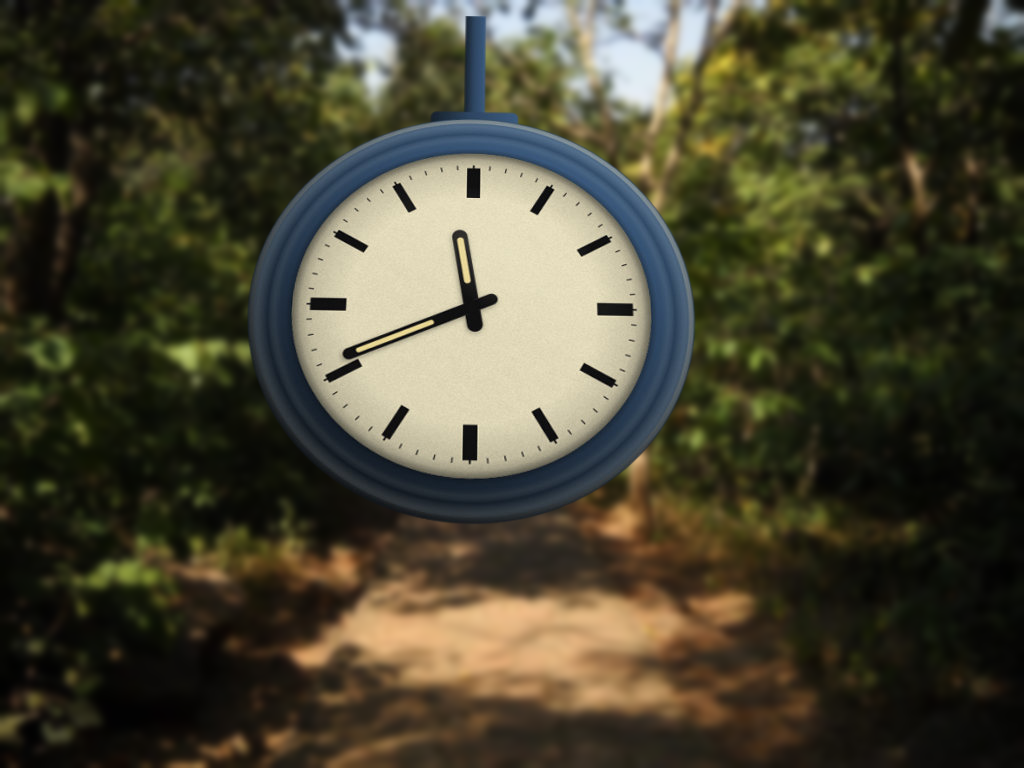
11:41
